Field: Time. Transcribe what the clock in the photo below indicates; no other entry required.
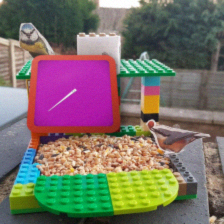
7:38
